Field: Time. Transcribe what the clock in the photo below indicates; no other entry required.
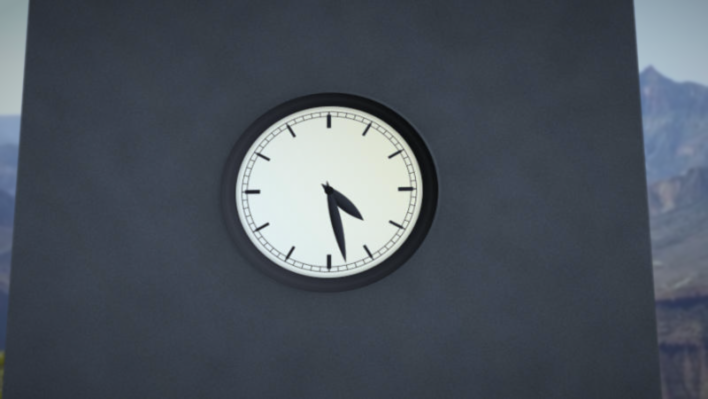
4:28
